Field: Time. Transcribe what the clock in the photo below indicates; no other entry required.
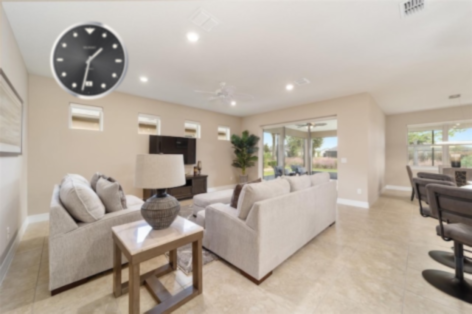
1:32
